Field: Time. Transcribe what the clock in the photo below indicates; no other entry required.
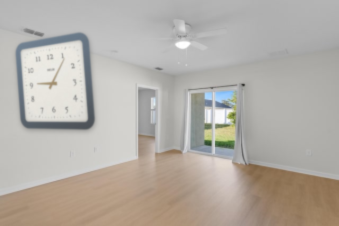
9:06
